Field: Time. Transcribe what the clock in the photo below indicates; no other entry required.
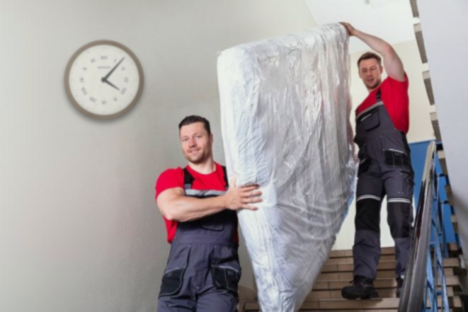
4:07
